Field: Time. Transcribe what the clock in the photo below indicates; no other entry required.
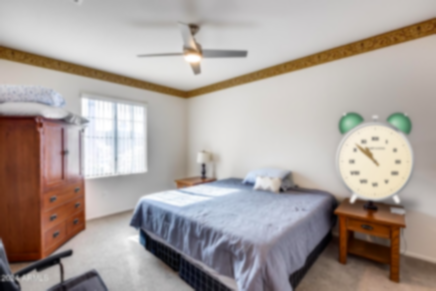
10:52
